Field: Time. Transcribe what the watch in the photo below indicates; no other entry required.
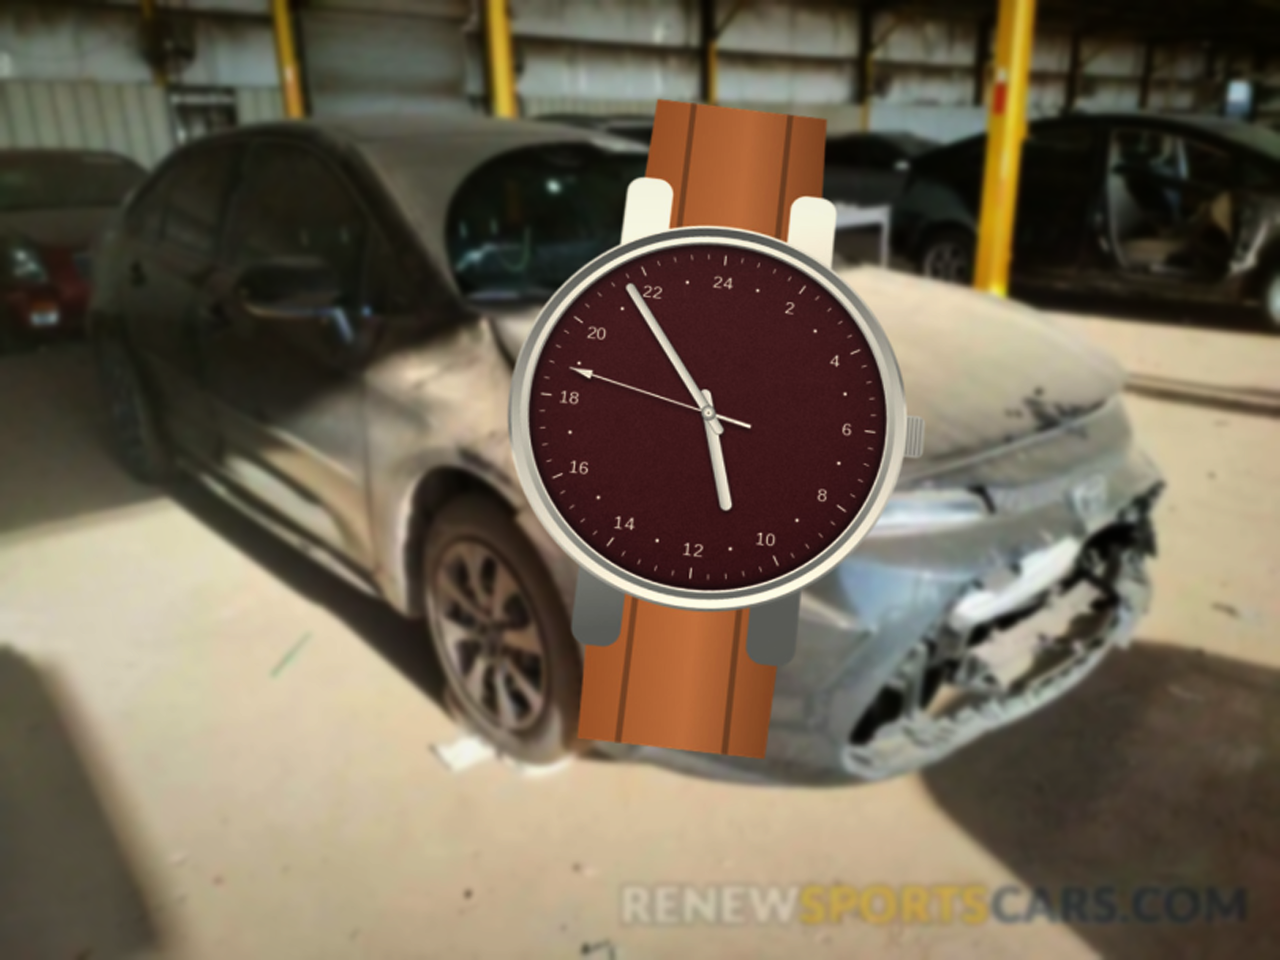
10:53:47
